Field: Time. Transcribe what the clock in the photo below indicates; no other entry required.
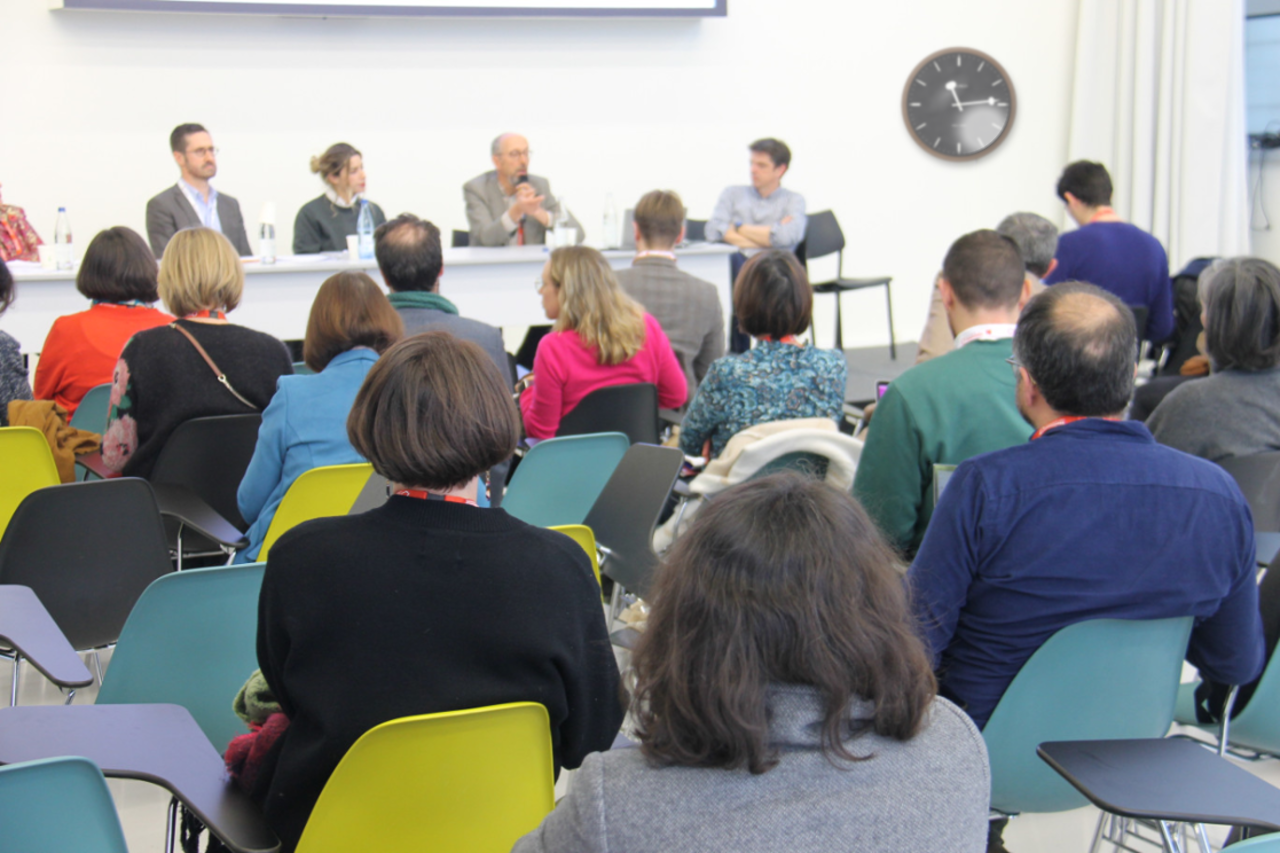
11:14
